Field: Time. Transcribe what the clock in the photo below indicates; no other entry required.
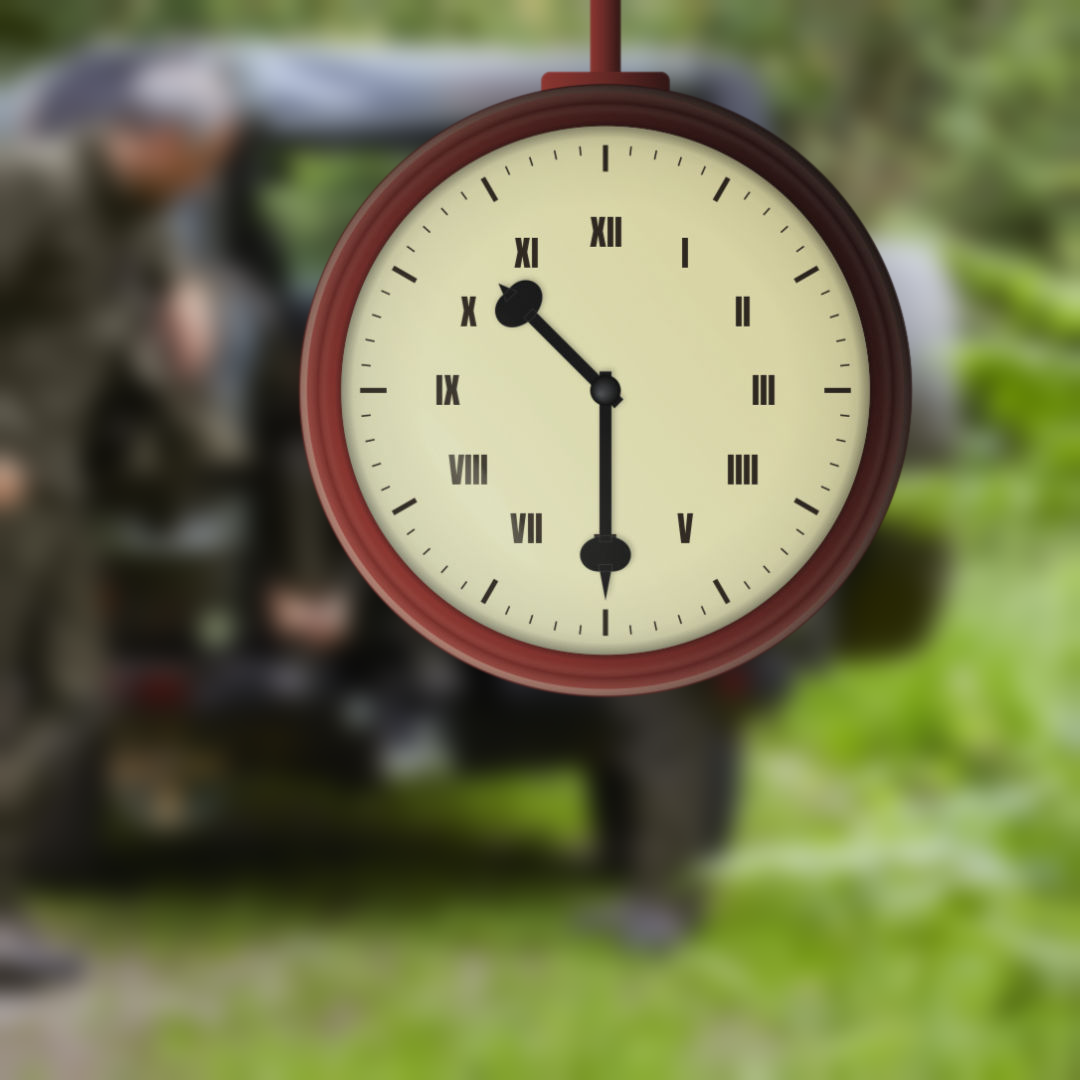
10:30
